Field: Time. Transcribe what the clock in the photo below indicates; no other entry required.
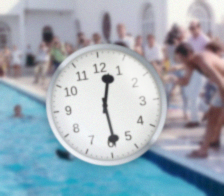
12:29
